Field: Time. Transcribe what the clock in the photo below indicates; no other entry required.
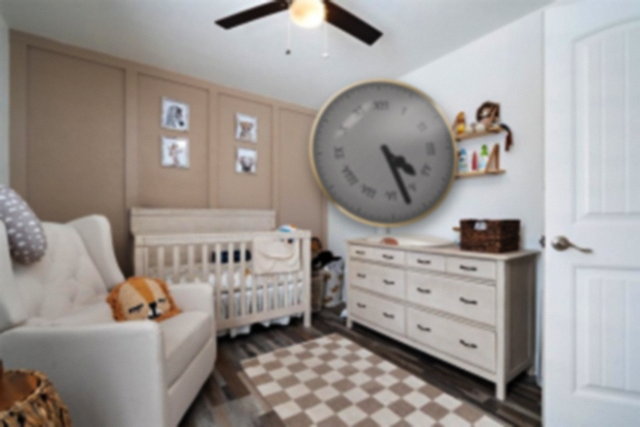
4:27
